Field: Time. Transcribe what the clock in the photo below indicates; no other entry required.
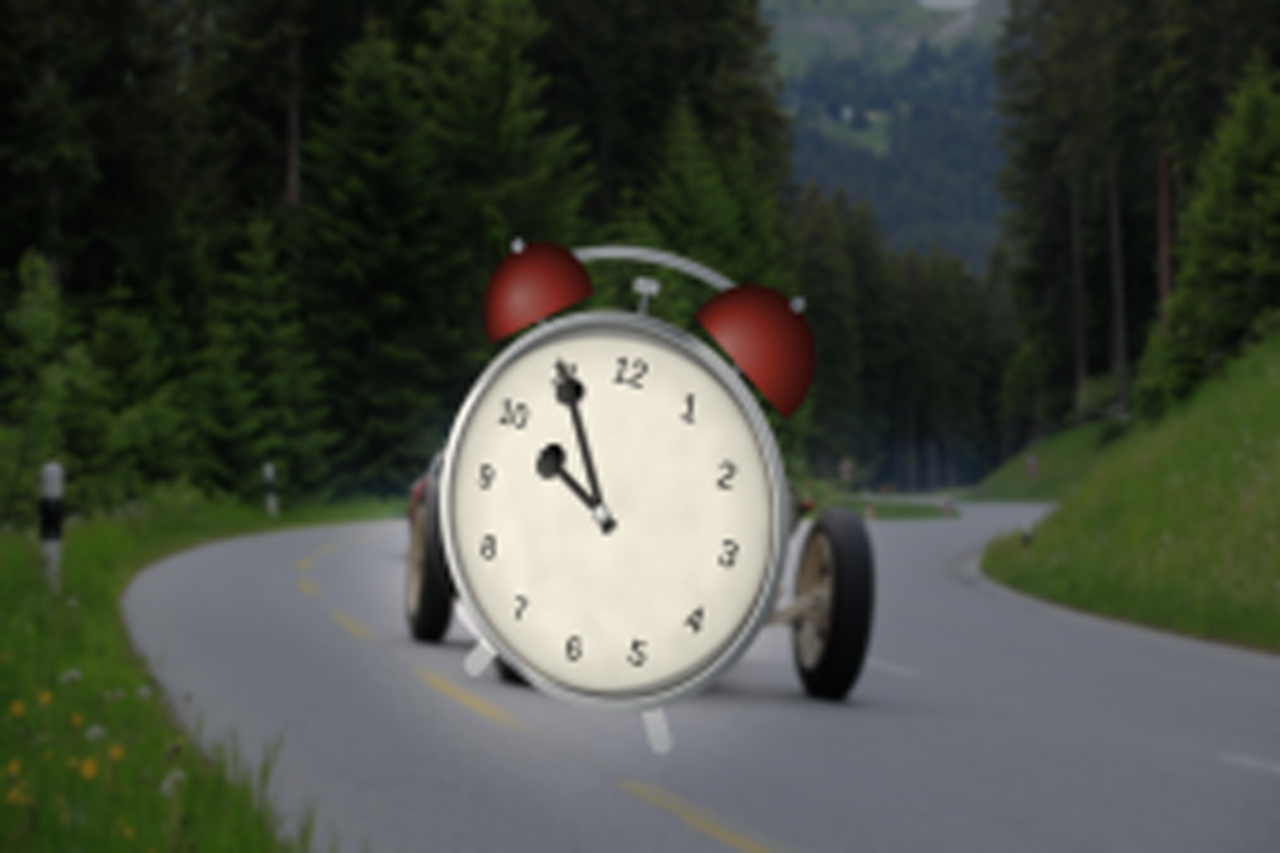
9:55
